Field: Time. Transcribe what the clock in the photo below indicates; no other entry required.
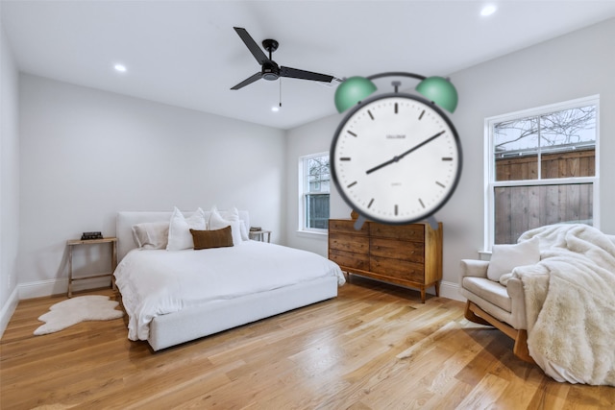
8:10
